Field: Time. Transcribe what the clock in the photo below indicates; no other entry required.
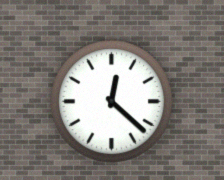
12:22
